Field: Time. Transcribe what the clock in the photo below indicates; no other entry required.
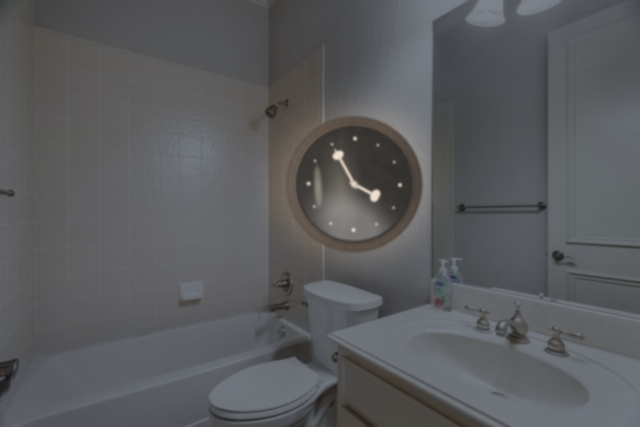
3:55
